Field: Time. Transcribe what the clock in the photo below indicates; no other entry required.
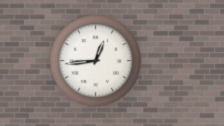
12:44
